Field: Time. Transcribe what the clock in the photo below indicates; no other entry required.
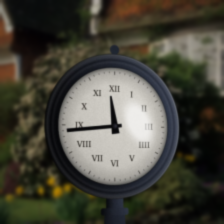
11:44
